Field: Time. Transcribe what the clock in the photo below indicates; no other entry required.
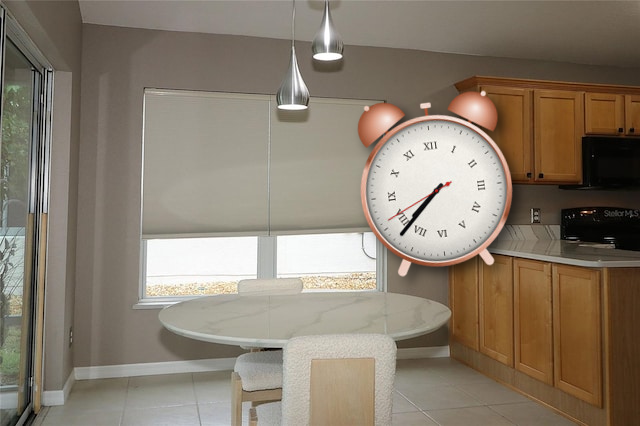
7:37:41
